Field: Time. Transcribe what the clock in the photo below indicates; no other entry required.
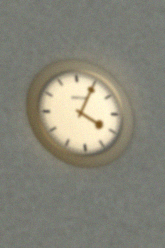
4:05
